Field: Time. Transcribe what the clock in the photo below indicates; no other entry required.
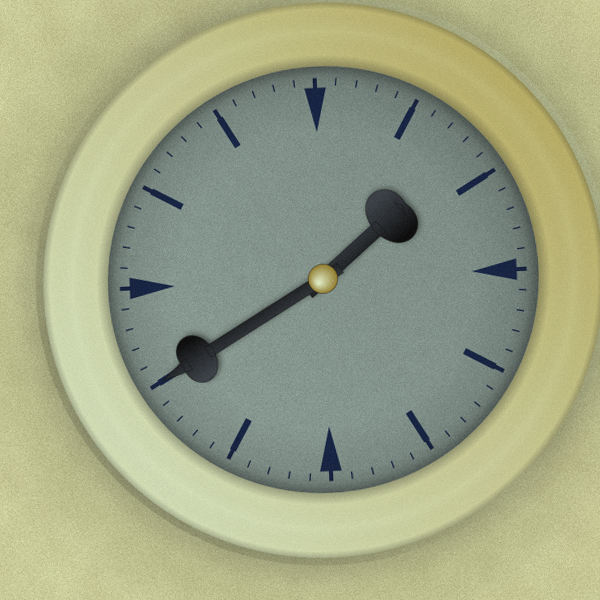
1:40
